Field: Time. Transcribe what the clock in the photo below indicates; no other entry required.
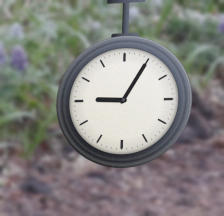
9:05
